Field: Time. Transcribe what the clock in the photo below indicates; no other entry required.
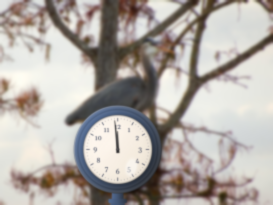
11:59
